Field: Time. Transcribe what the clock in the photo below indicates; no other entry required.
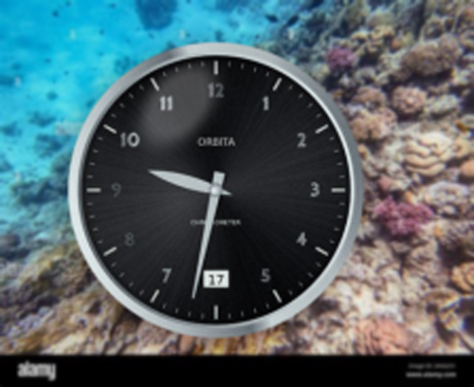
9:32
